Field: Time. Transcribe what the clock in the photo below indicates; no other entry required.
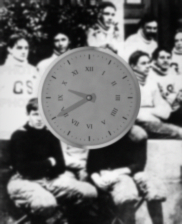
9:40
